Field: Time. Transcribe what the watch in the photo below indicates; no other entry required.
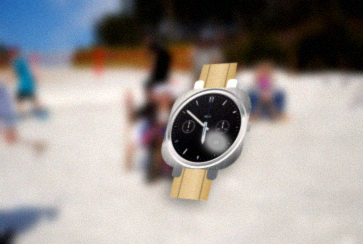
5:51
